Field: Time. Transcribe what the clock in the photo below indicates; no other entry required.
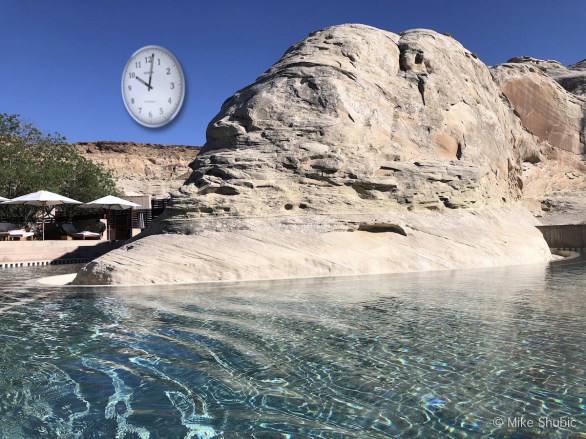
10:02
